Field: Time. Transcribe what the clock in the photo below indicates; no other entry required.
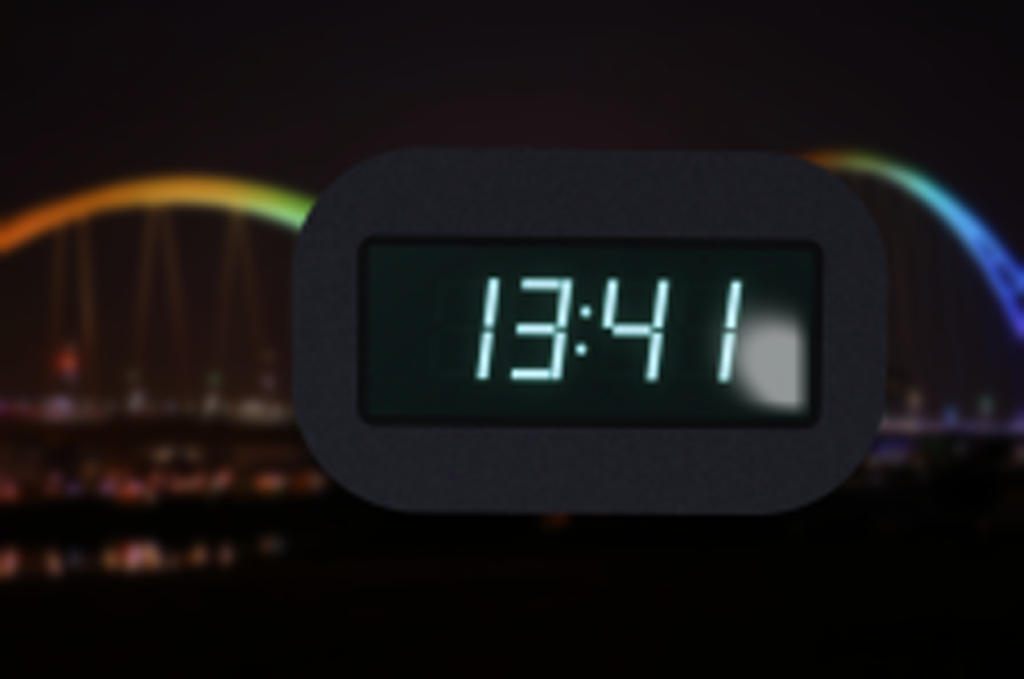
13:41
